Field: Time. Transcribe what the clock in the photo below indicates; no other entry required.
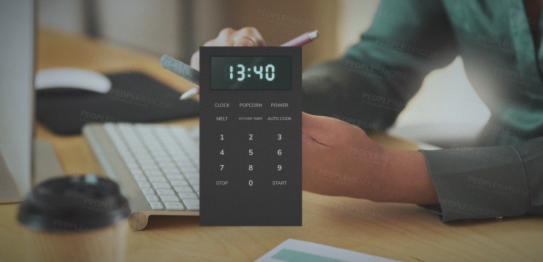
13:40
